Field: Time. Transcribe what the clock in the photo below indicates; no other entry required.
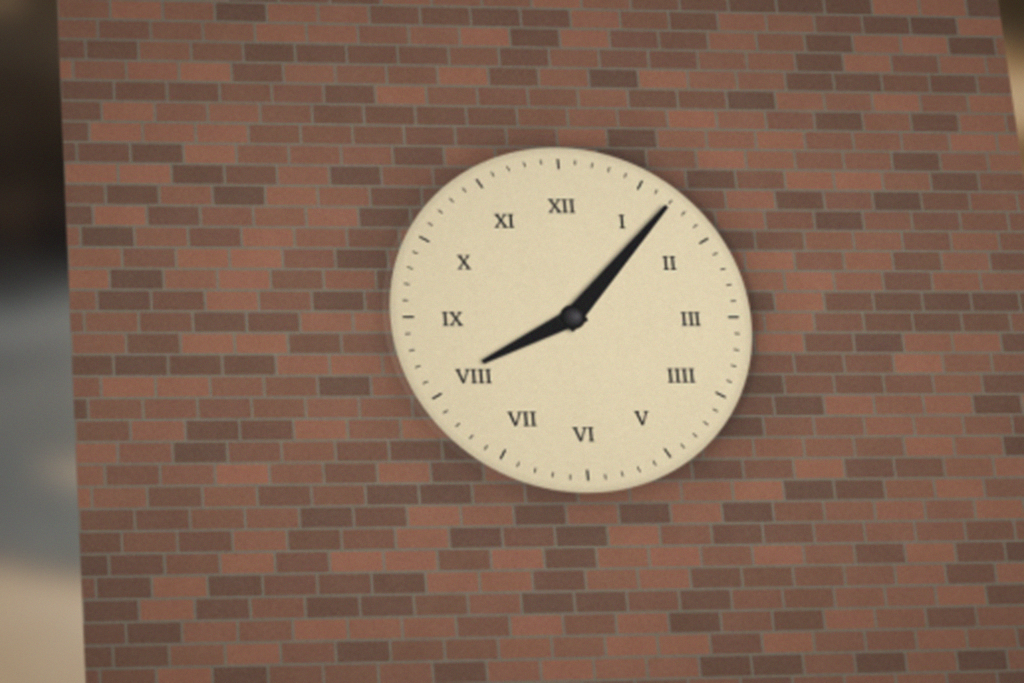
8:07
